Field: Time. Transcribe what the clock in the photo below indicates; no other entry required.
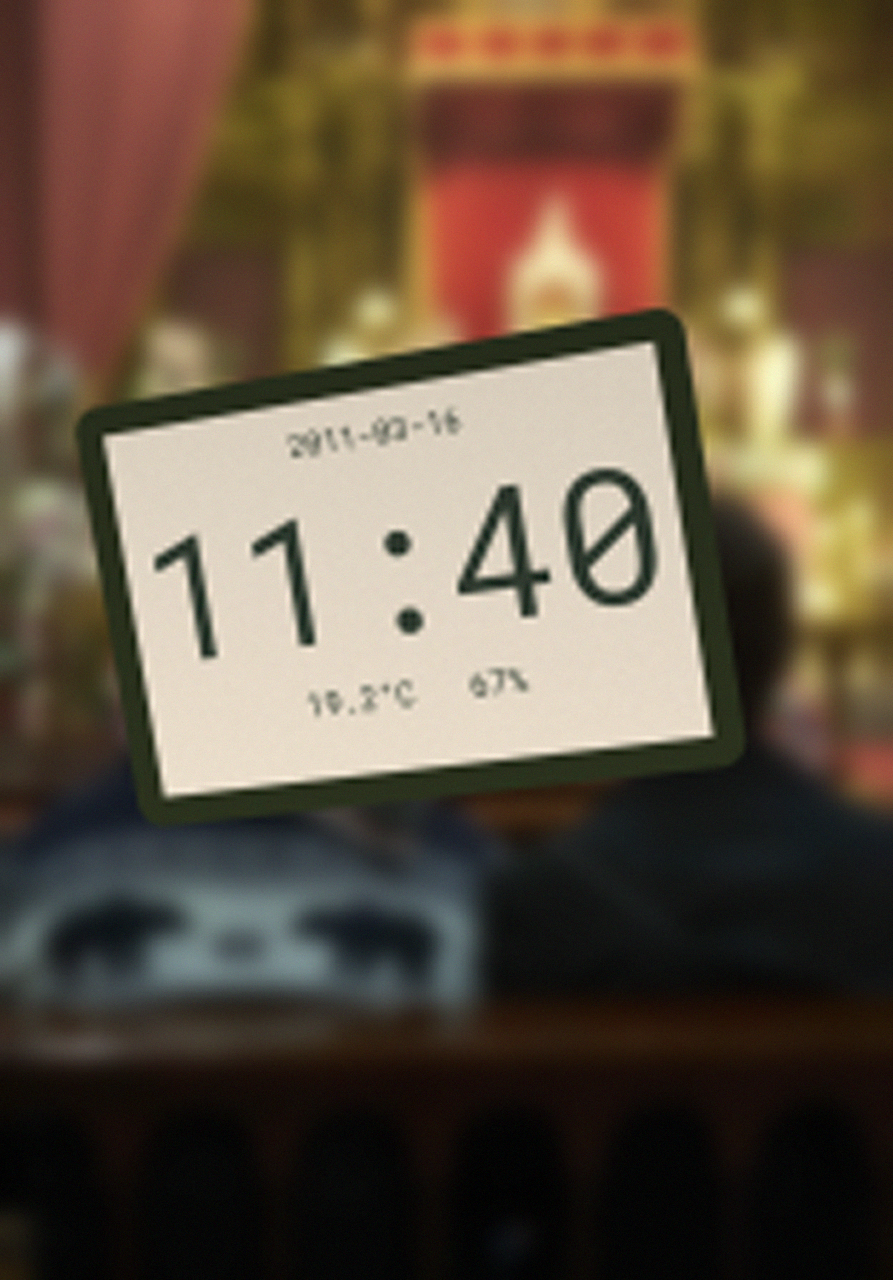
11:40
